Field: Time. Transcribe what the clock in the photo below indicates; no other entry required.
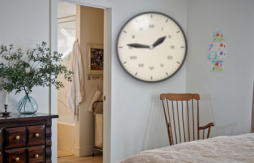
1:46
